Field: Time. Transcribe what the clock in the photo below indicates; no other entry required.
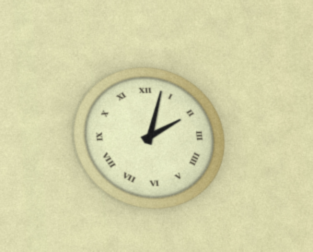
2:03
